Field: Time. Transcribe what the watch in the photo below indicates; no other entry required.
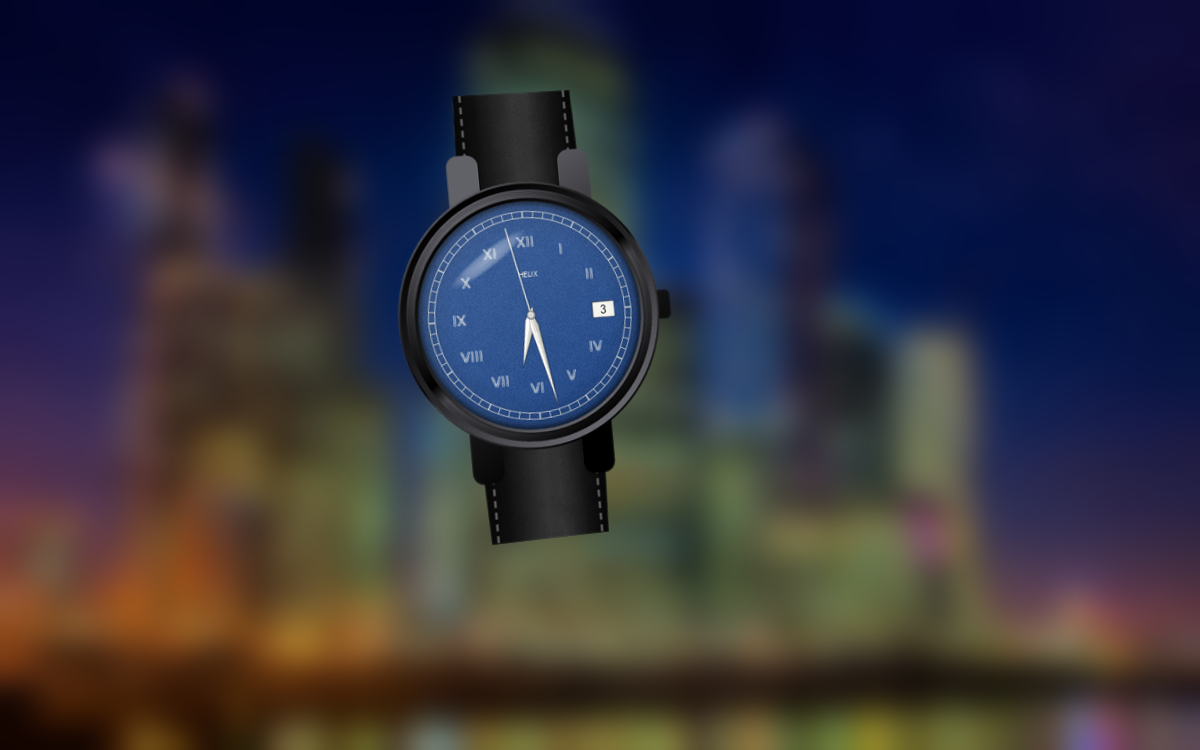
6:27:58
